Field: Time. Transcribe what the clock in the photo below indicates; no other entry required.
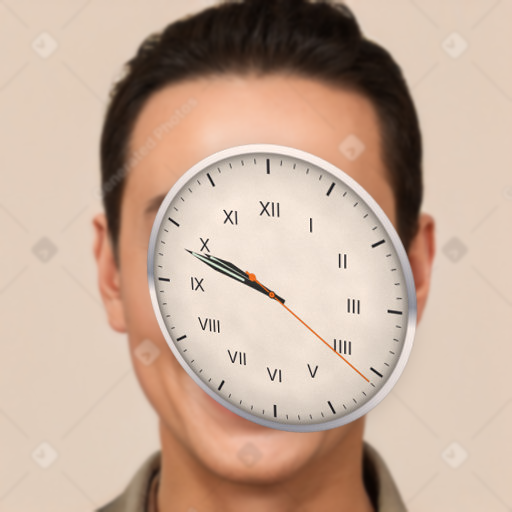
9:48:21
